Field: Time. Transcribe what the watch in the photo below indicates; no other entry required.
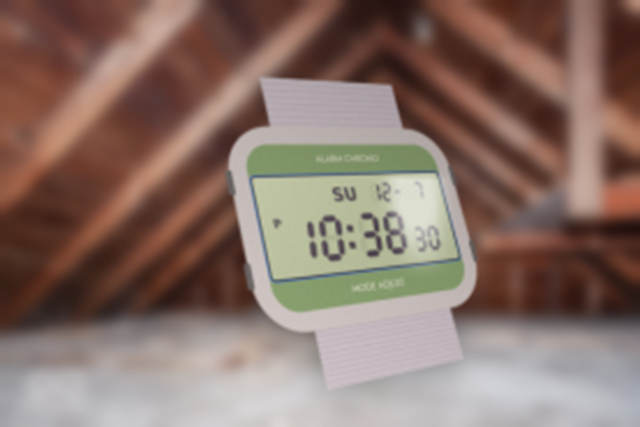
10:38:30
